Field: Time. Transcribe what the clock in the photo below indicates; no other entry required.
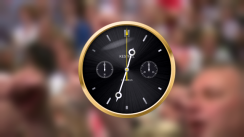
12:33
